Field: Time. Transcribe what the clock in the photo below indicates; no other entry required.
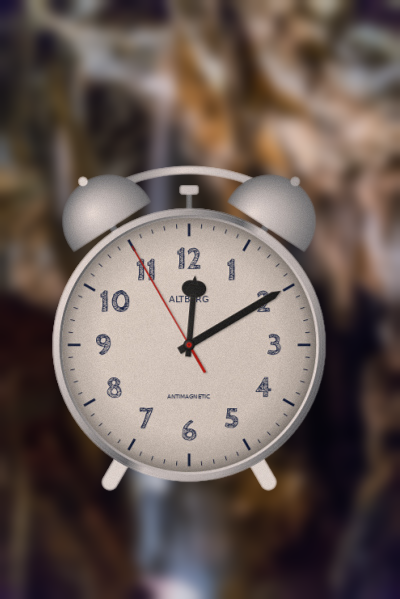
12:09:55
